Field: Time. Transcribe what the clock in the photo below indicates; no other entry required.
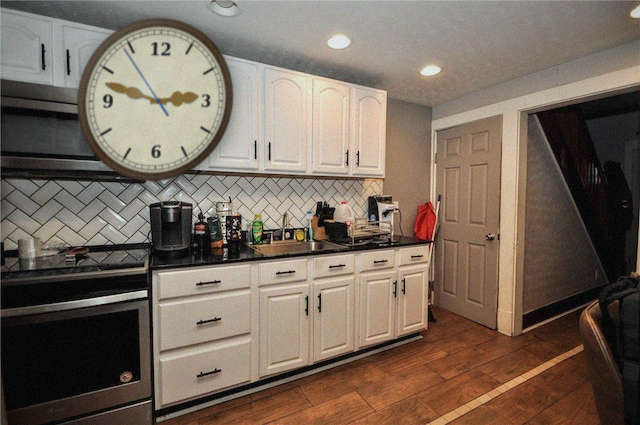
2:47:54
